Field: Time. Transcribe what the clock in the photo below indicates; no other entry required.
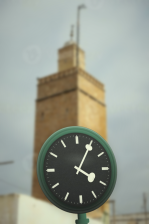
4:05
